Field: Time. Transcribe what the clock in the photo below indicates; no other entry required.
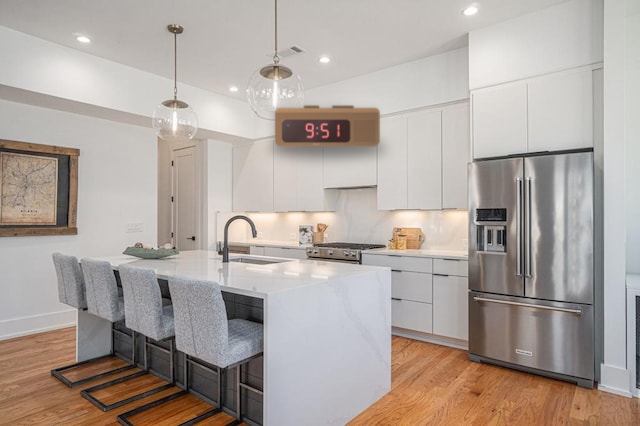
9:51
